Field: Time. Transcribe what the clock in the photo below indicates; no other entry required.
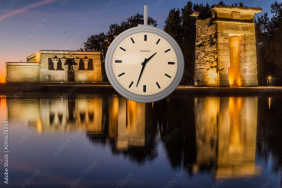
1:33
